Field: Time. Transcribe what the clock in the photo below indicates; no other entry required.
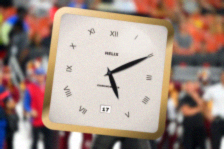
5:10
